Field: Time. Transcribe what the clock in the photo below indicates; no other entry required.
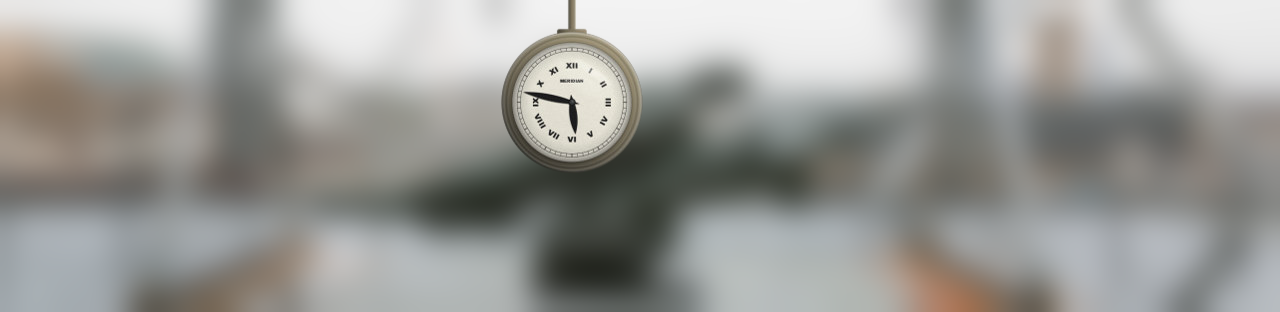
5:47
